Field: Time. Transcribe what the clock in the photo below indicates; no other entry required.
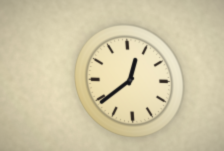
12:39
